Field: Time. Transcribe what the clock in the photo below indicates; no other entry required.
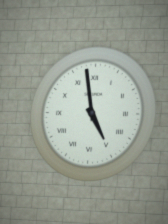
4:58
